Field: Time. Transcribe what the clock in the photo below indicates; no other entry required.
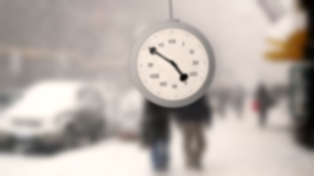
4:51
